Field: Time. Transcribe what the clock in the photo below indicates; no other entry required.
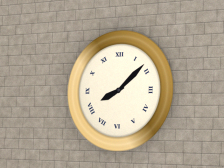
8:08
